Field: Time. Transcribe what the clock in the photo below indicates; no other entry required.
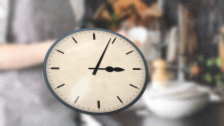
3:04
